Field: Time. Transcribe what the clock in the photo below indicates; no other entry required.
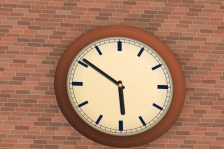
5:51
